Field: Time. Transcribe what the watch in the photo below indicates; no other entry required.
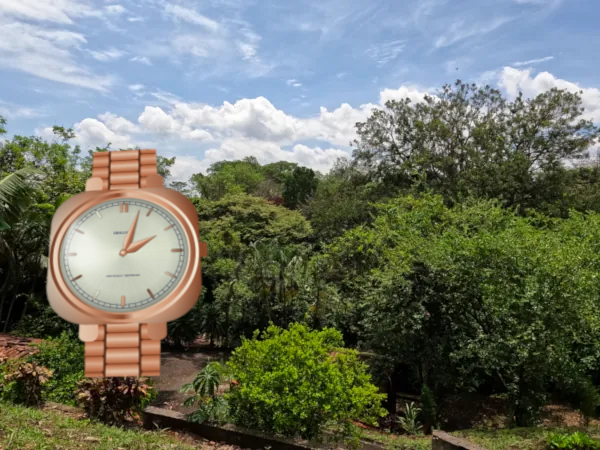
2:03
